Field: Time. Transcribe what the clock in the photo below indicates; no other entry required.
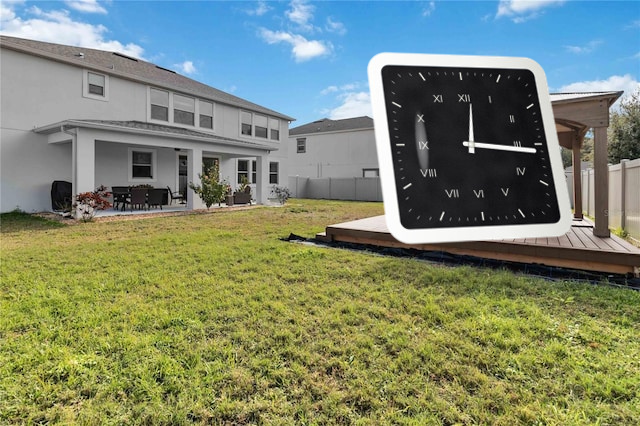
12:16
